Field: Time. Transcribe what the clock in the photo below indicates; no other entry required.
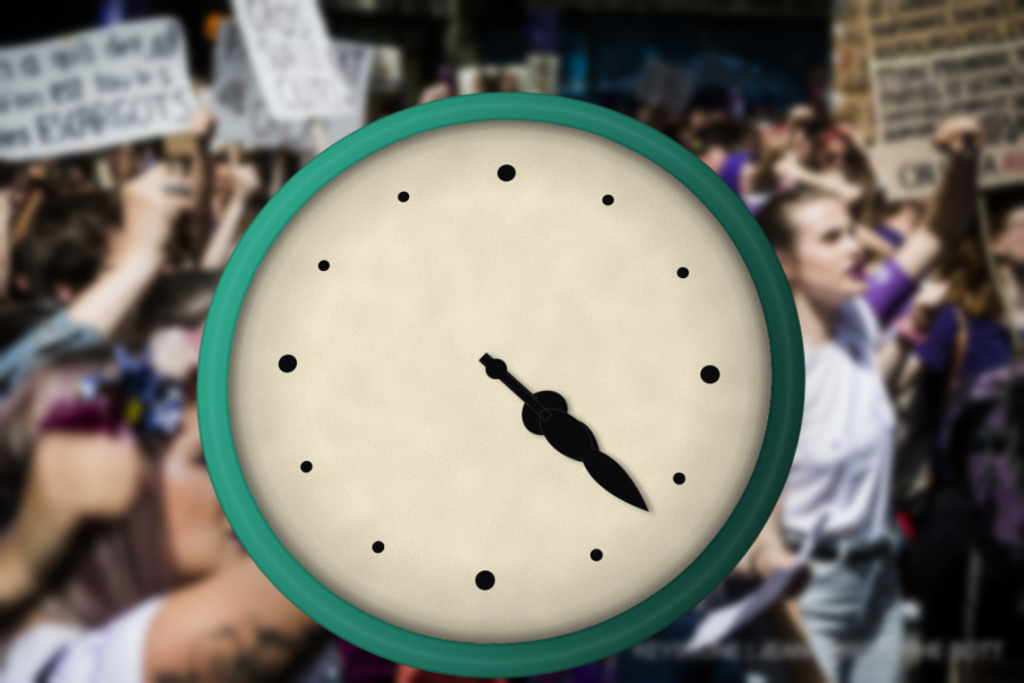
4:22
